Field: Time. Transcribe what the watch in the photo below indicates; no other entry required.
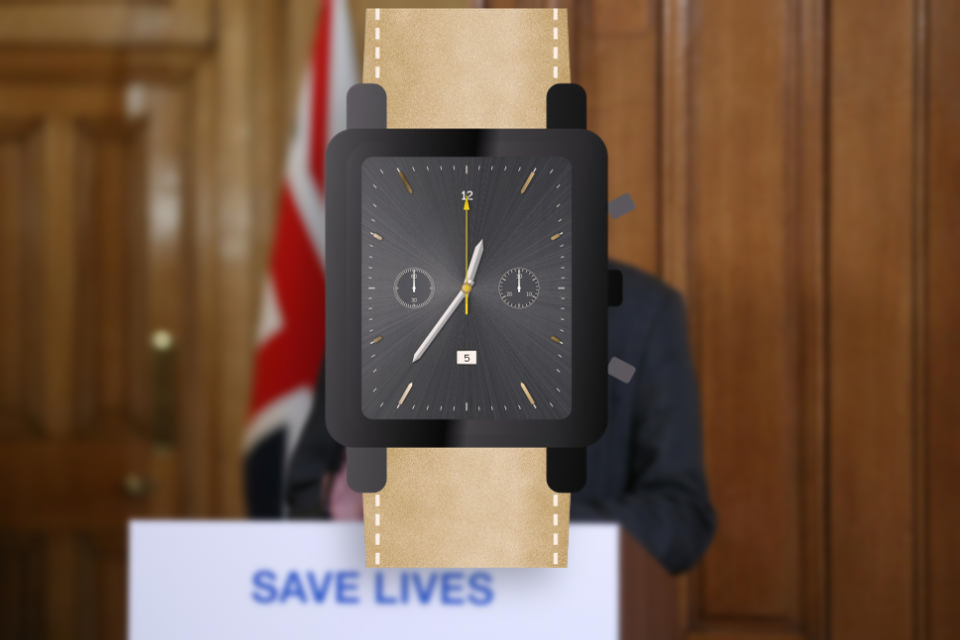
12:36
